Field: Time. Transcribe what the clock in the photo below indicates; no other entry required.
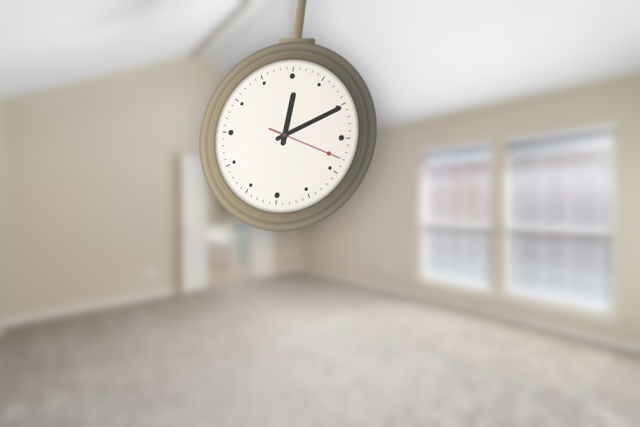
12:10:18
